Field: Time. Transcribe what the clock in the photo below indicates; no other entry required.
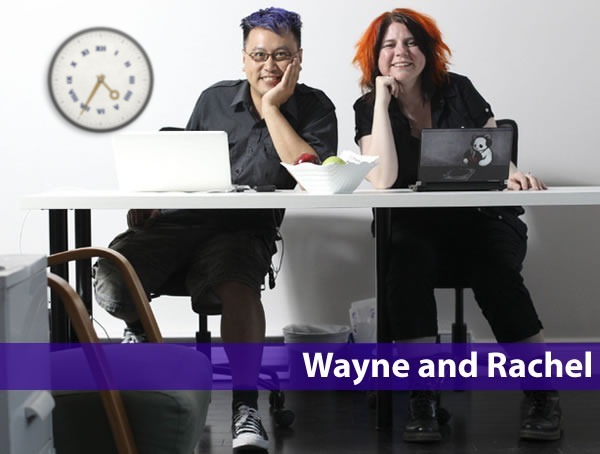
4:35
